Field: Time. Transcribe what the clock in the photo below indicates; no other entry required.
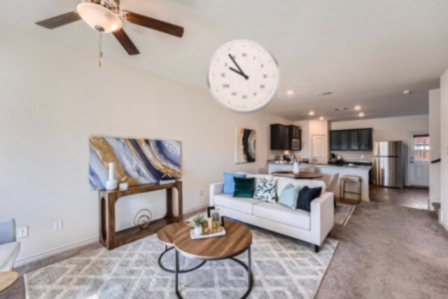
9:54
